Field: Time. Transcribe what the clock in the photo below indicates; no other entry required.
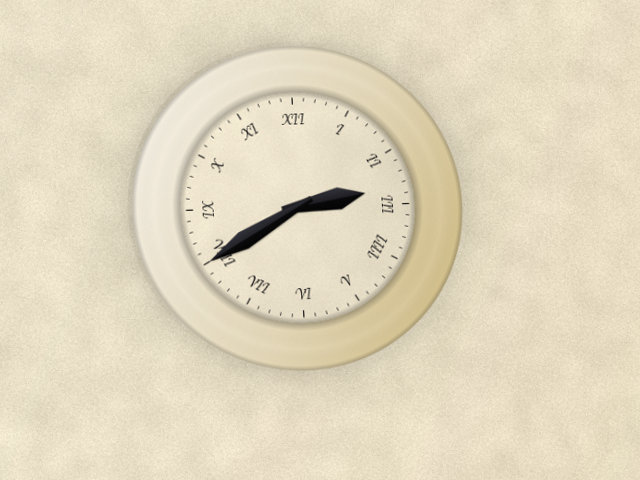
2:40
